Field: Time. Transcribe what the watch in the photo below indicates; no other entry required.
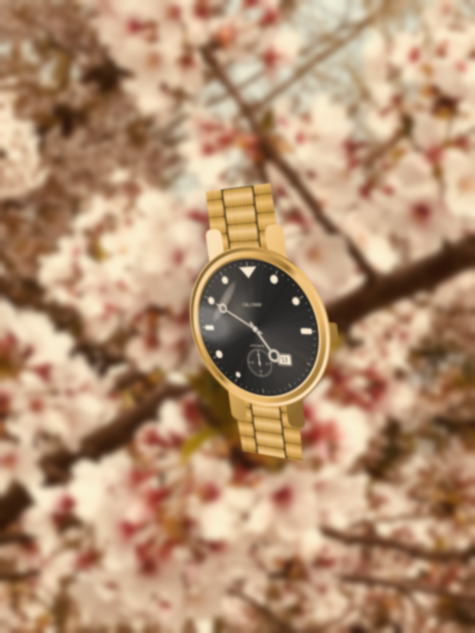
4:50
